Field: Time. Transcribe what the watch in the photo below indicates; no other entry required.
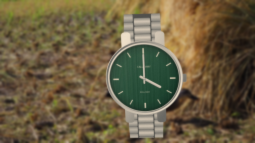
4:00
